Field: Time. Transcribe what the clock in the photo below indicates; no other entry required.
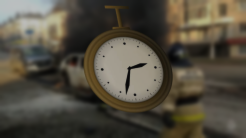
2:33
